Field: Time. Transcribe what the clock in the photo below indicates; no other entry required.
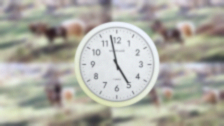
4:58
